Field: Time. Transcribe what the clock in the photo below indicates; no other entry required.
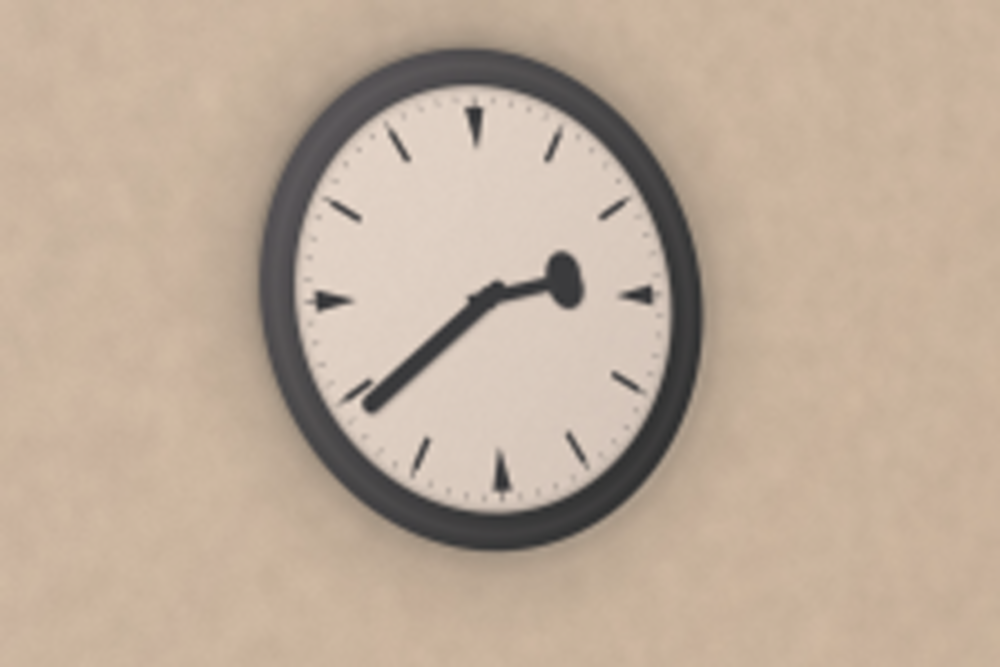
2:39
